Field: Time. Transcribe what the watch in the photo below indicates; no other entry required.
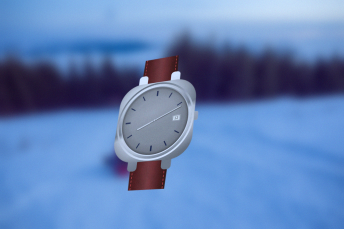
8:11
